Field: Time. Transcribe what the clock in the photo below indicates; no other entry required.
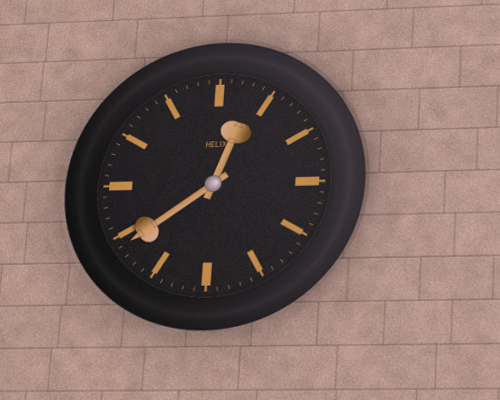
12:39
